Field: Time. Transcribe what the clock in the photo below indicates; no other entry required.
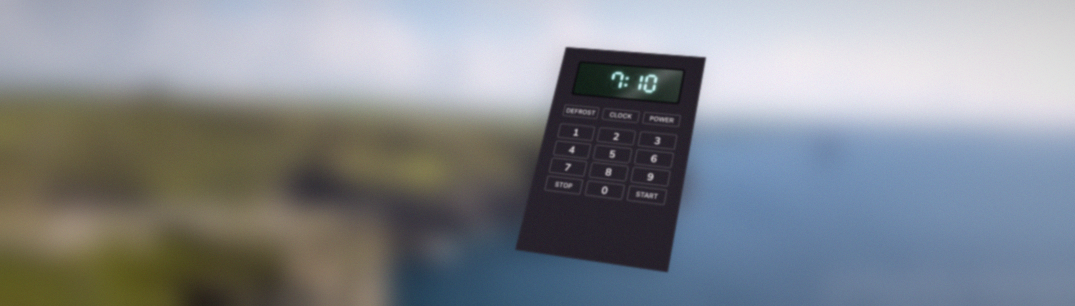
7:10
